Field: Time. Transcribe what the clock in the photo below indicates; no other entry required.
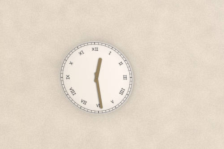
12:29
